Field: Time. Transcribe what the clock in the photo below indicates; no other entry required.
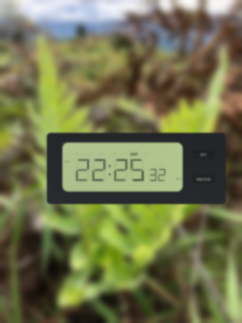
22:25:32
